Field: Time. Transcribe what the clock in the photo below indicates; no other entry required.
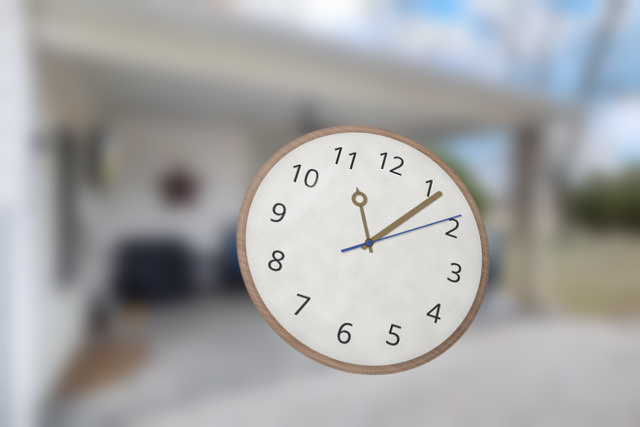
11:06:09
